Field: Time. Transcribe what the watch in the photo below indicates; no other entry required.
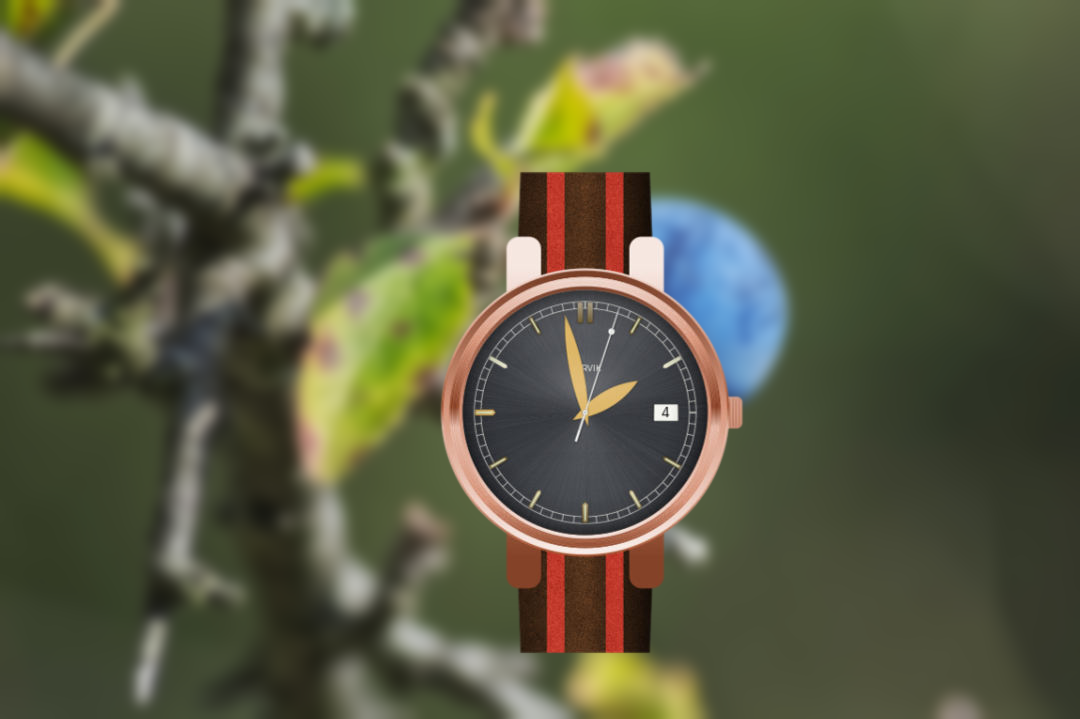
1:58:03
